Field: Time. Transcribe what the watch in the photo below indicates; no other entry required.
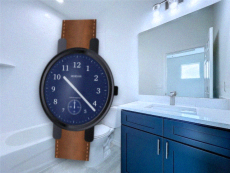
10:22
